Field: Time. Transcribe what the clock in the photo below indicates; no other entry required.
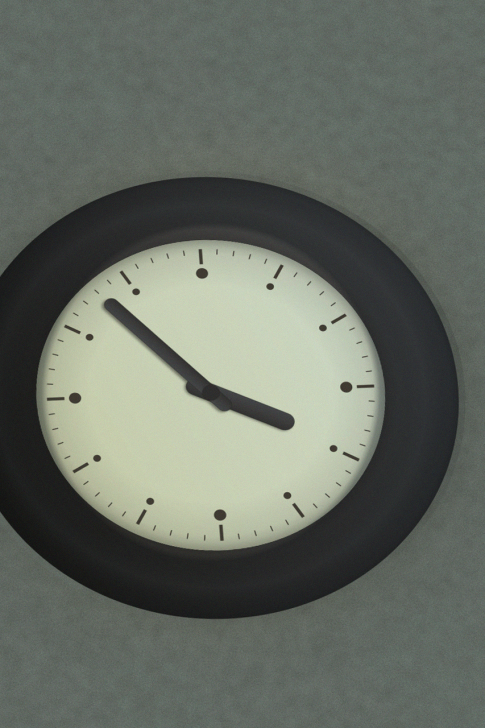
3:53
